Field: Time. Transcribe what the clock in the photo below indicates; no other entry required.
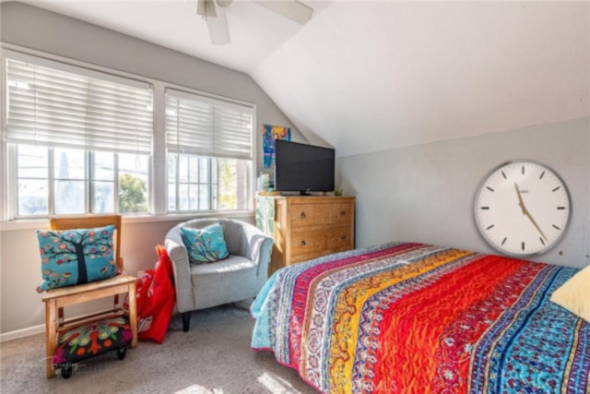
11:24
